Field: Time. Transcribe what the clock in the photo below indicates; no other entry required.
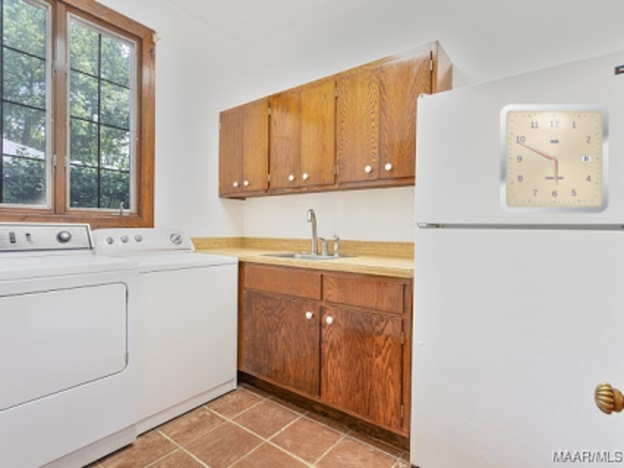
5:49
